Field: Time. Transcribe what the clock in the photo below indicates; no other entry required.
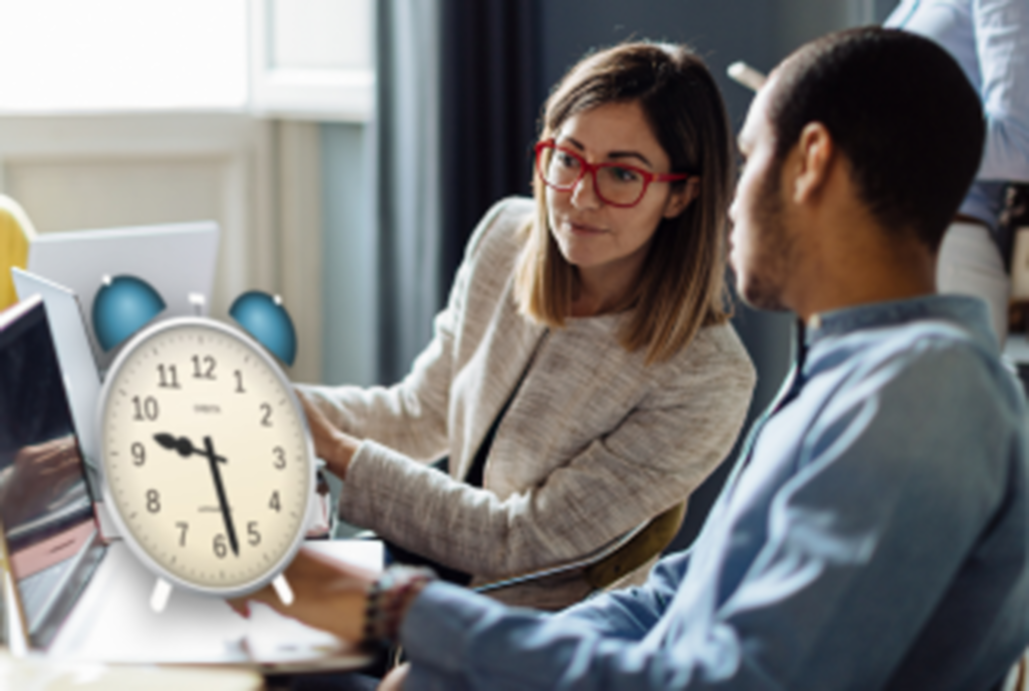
9:28
